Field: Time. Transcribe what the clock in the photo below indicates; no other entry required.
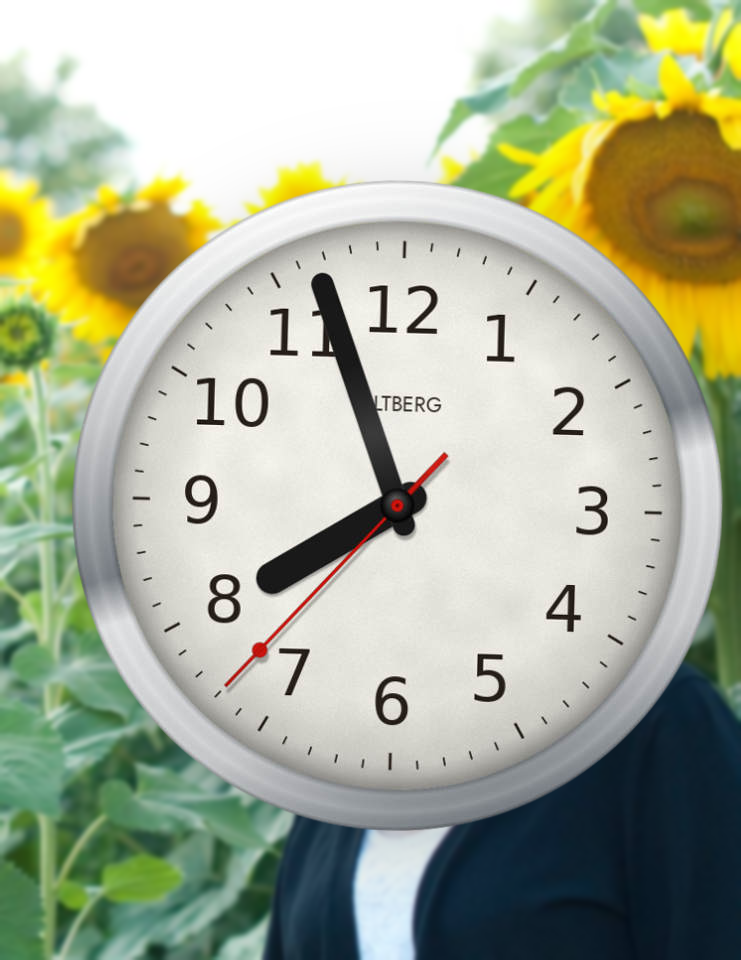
7:56:37
